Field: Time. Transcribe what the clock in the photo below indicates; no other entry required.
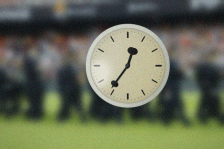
12:36
